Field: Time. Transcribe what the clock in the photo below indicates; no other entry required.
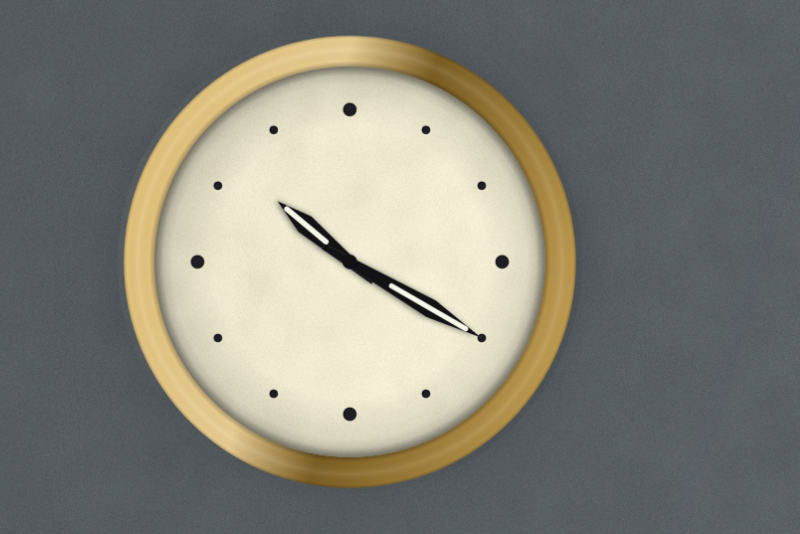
10:20
